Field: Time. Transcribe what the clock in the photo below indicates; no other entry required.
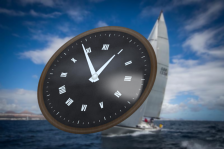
12:54
